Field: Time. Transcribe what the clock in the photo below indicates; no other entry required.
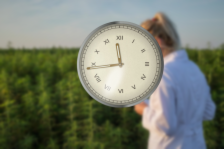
11:44
